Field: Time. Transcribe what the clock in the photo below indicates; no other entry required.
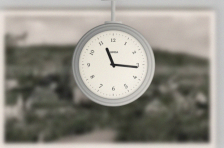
11:16
